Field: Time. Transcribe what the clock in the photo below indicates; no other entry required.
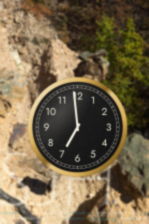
6:59
